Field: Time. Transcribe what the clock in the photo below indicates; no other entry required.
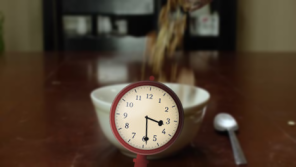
3:29
